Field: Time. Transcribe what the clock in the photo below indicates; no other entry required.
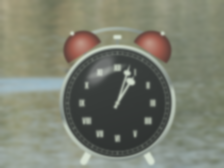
1:03
